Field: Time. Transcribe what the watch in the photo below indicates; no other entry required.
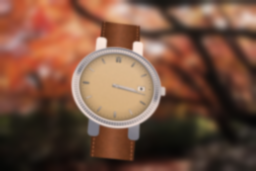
3:17
